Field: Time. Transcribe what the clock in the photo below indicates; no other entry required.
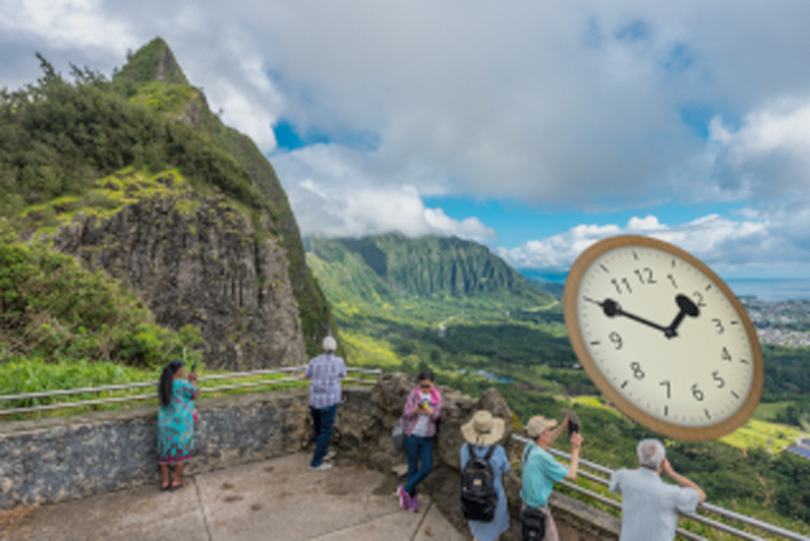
1:50
